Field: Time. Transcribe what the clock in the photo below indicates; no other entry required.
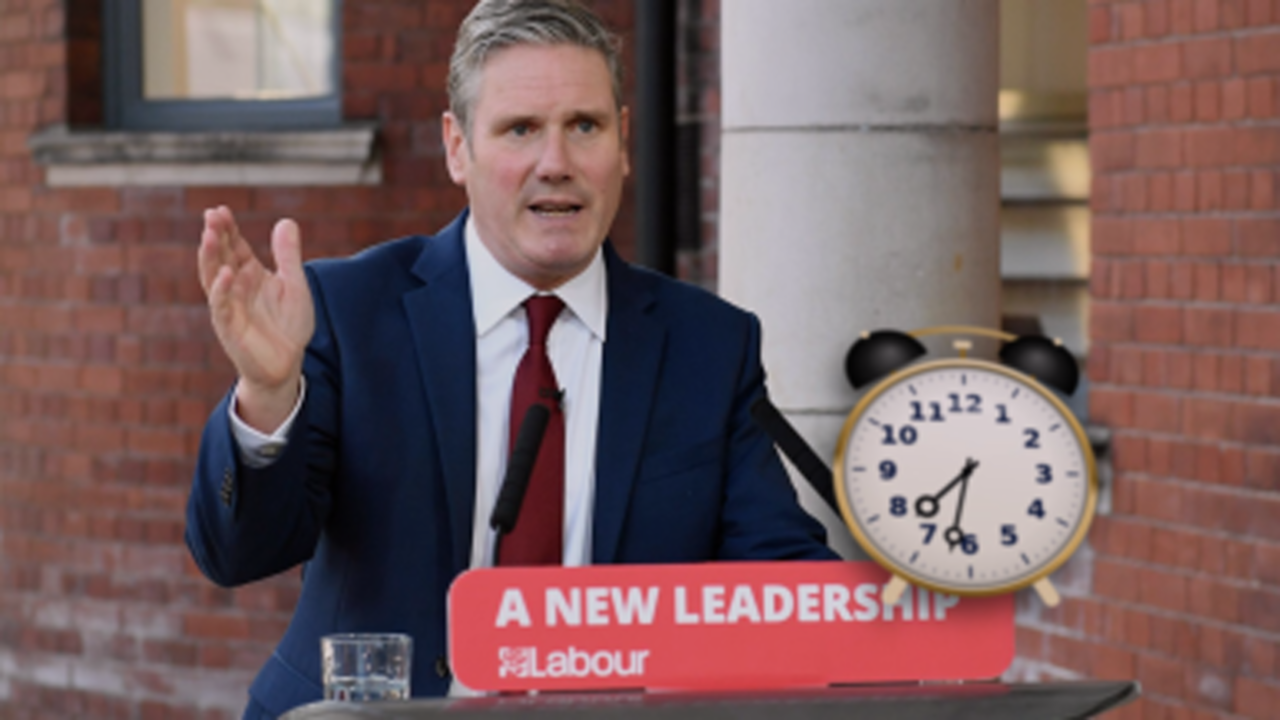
7:32
